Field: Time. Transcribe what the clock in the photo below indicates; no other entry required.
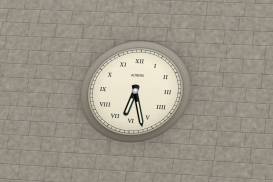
6:27
